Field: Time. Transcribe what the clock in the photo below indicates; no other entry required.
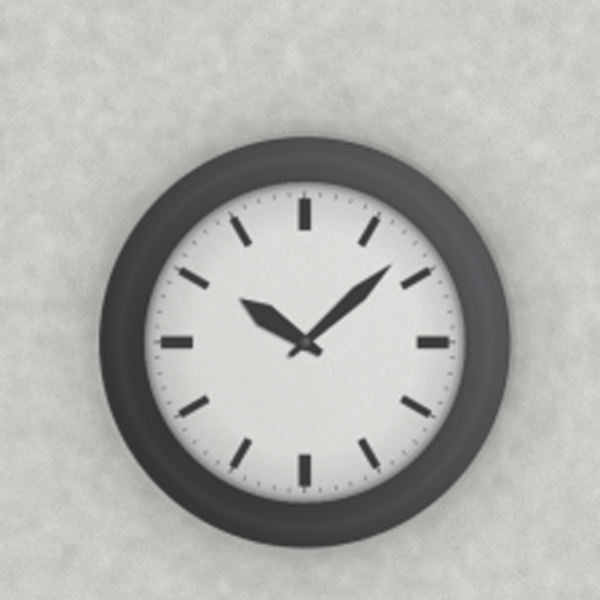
10:08
